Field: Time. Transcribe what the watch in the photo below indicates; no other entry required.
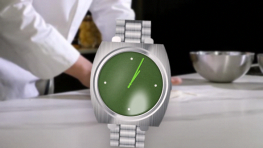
1:04
